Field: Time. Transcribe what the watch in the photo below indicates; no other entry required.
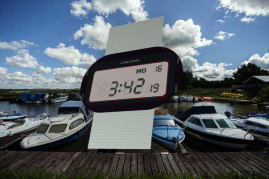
3:42:19
